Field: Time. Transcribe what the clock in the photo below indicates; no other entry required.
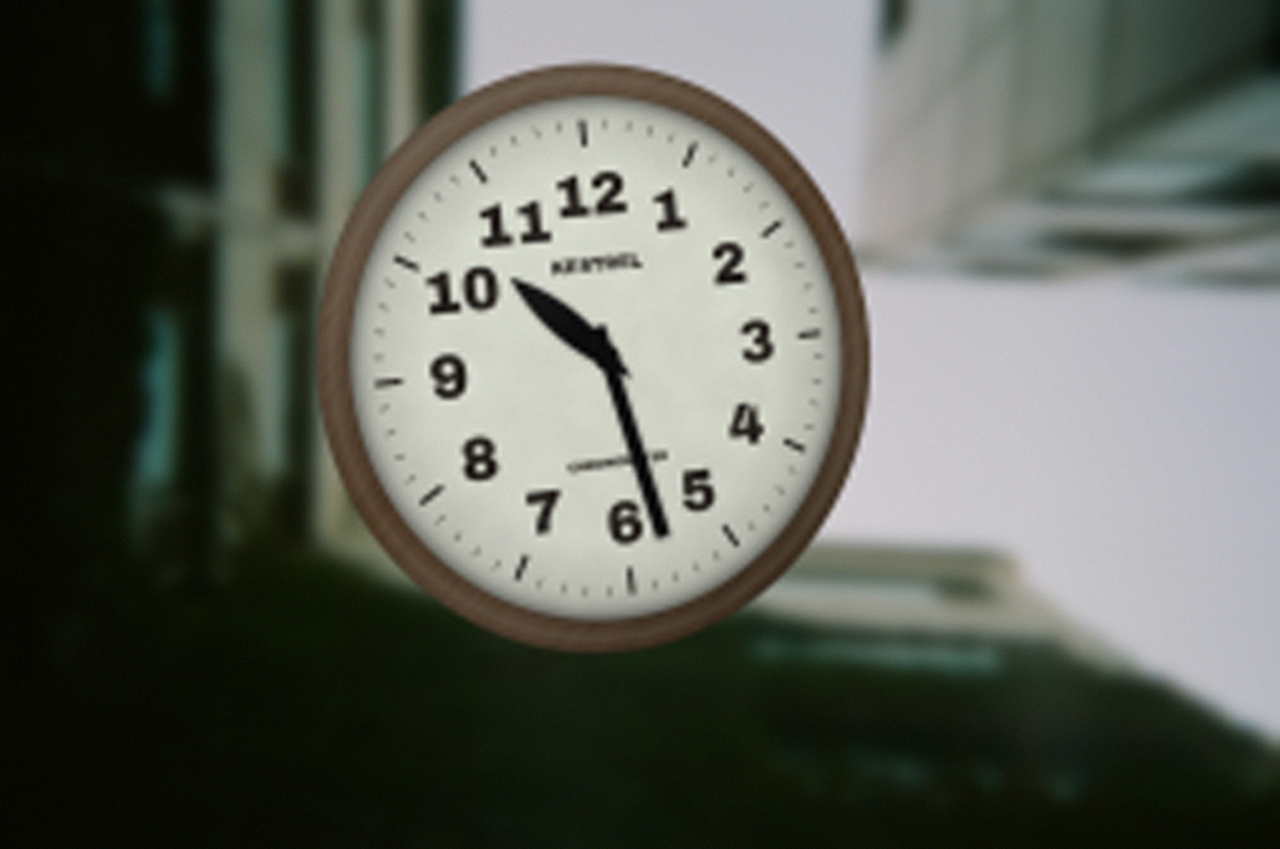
10:28
